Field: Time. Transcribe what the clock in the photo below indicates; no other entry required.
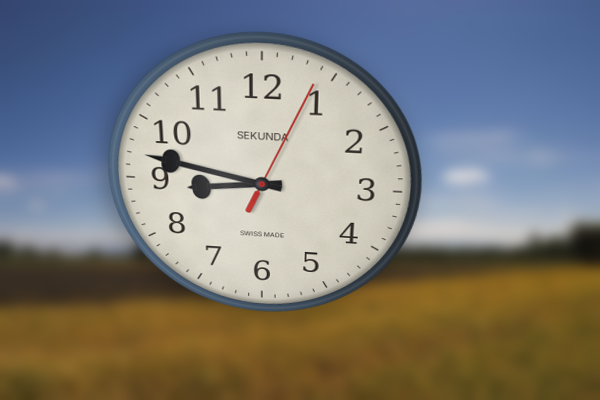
8:47:04
